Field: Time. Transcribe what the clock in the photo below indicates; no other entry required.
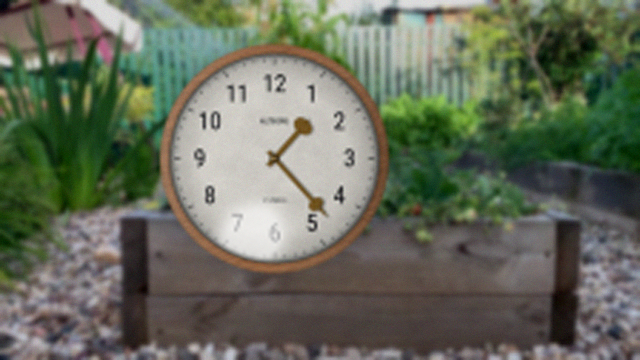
1:23
